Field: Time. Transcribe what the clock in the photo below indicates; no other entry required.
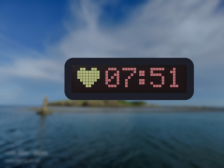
7:51
